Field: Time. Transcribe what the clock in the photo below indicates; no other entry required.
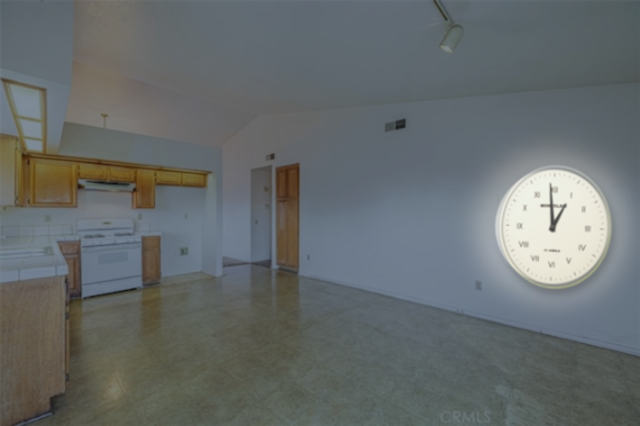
12:59
